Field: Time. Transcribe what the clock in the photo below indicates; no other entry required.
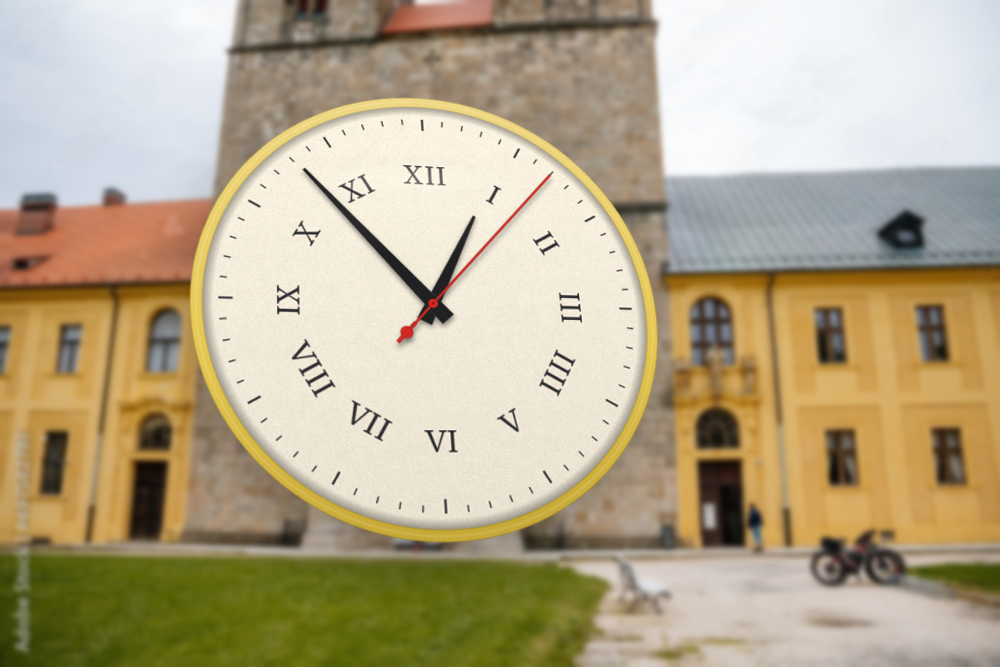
12:53:07
